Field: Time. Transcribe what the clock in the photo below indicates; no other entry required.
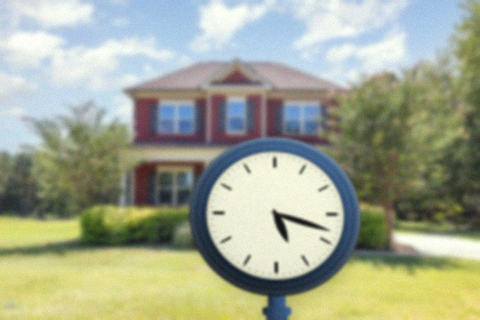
5:18
